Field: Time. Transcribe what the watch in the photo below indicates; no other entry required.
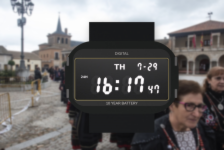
16:17:47
